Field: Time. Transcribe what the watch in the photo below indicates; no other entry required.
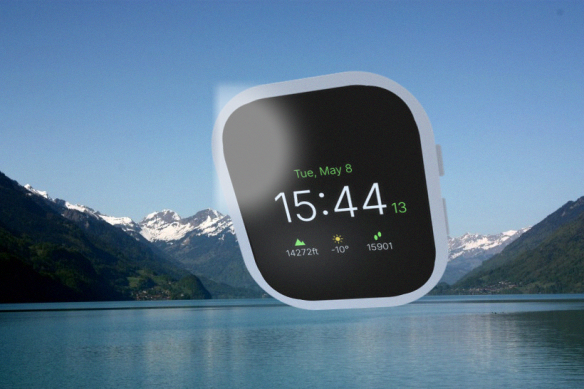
15:44:13
